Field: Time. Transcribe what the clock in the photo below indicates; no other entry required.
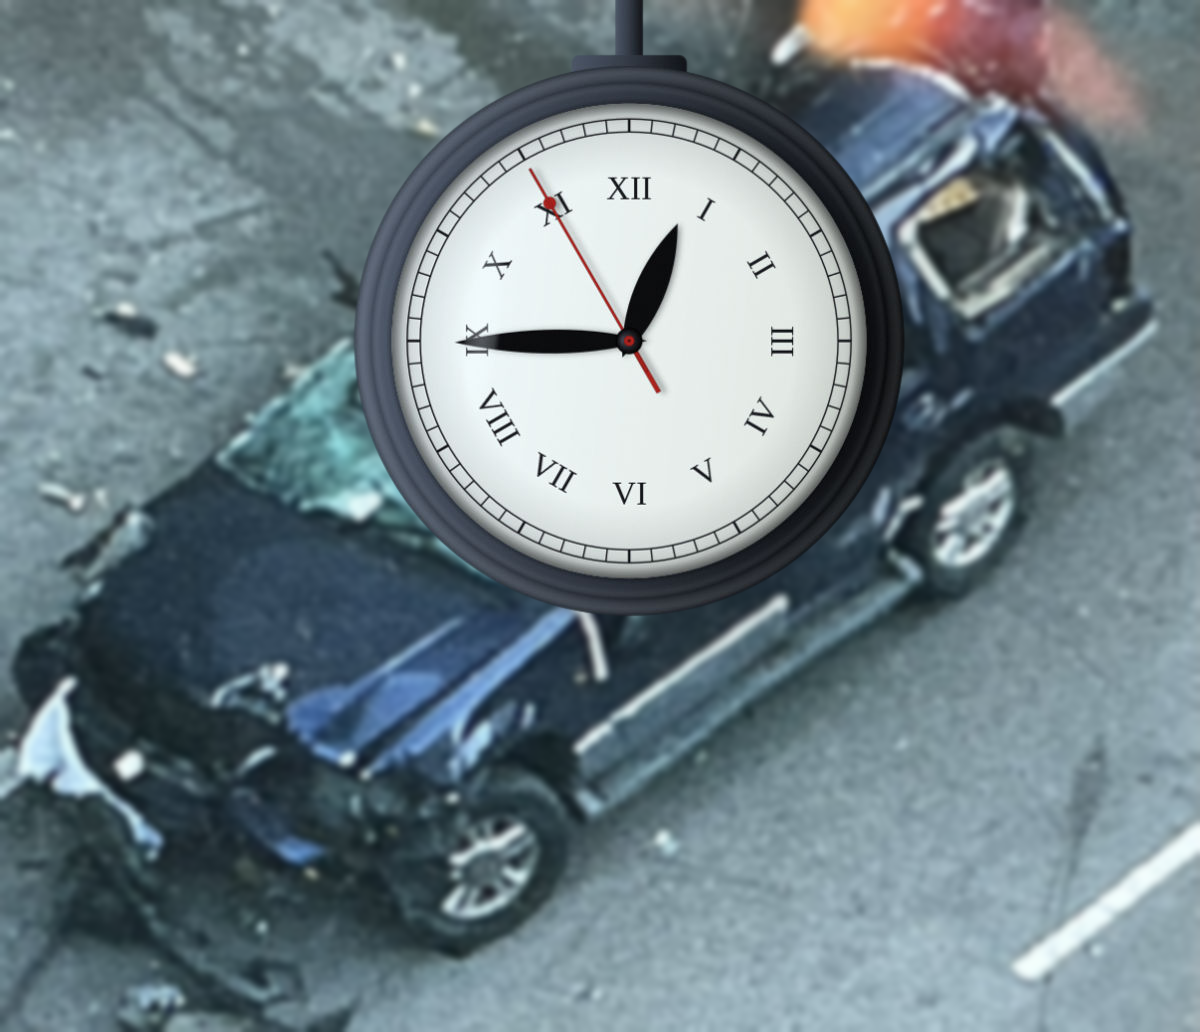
12:44:55
